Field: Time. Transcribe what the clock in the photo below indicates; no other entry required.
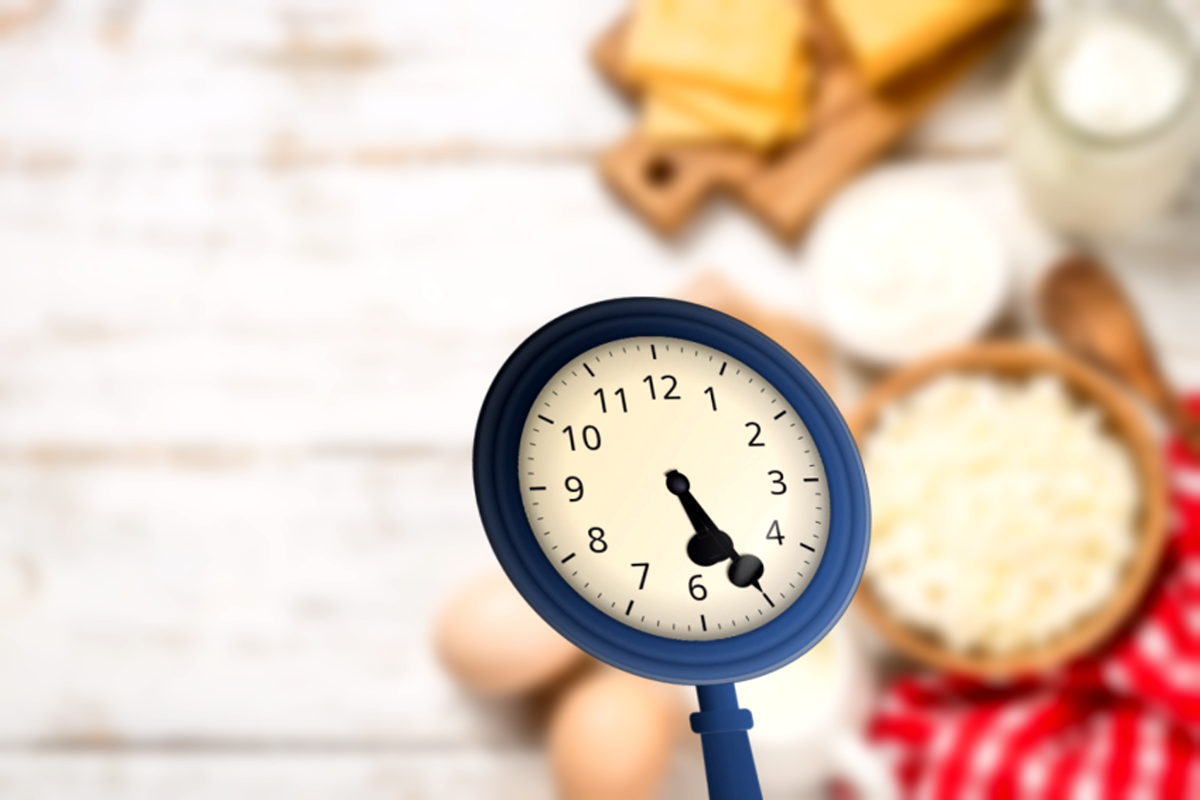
5:25
